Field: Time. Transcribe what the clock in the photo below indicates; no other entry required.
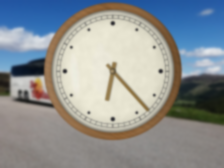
6:23
